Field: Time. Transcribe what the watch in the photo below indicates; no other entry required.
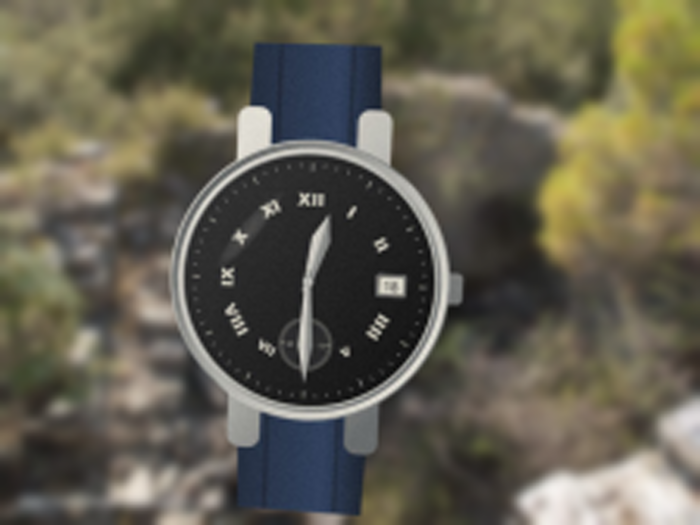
12:30
